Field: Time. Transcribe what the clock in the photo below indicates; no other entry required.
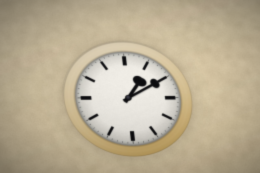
1:10
